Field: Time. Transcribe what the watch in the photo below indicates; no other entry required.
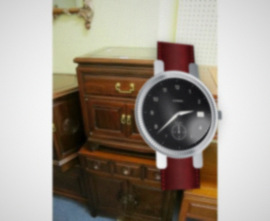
2:38
